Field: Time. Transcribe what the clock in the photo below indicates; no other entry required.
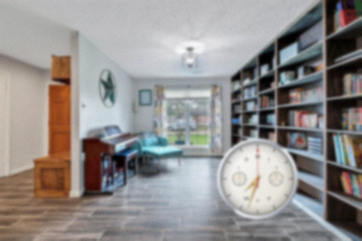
7:33
